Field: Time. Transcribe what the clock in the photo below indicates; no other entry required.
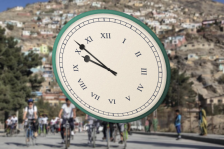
9:52
